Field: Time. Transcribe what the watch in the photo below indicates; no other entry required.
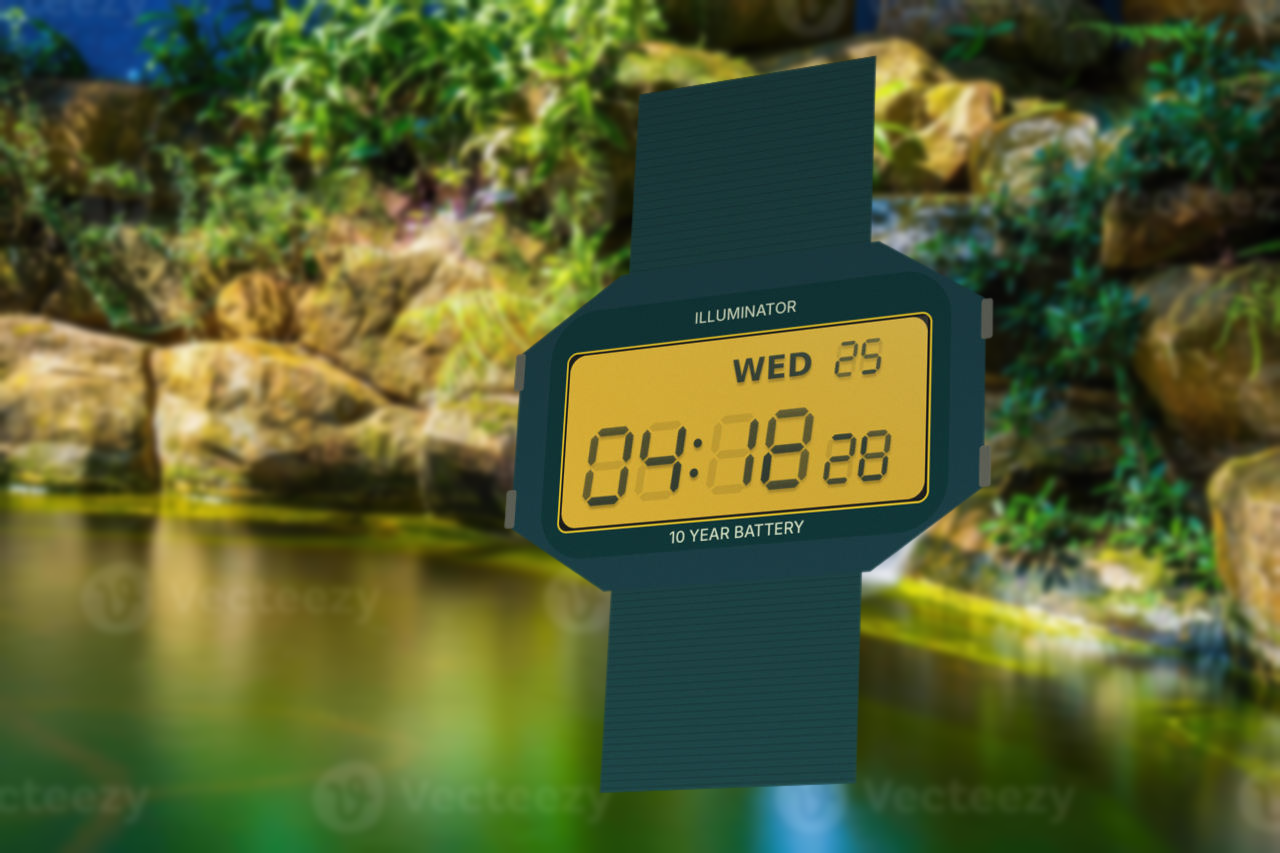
4:18:28
